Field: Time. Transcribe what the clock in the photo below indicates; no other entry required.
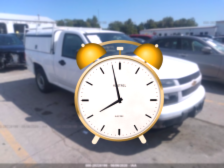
7:58
